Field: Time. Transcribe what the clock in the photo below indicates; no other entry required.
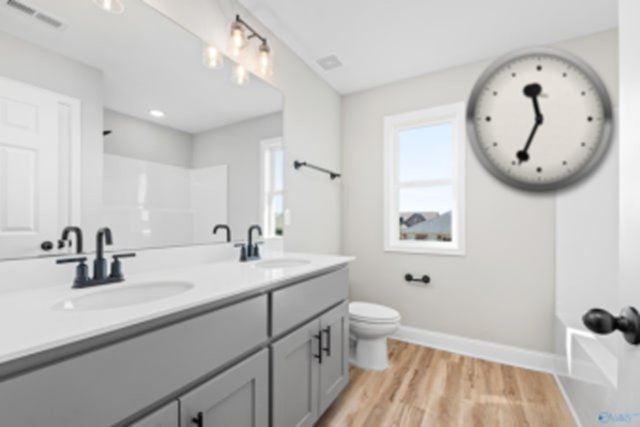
11:34
